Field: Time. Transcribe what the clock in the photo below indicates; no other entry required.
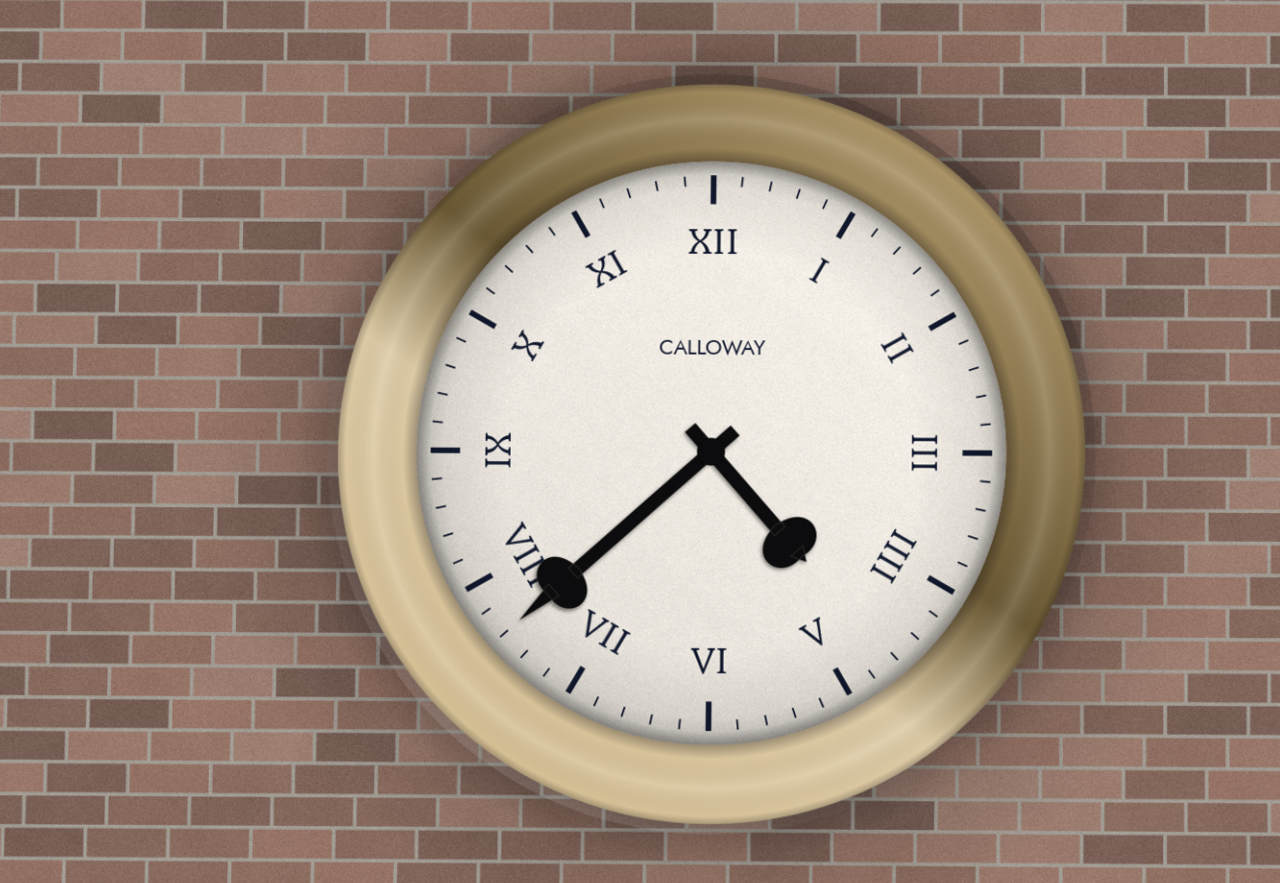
4:38
